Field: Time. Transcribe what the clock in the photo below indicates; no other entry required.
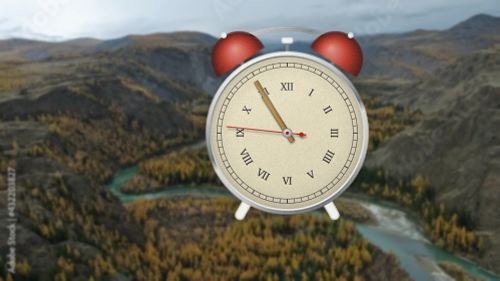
10:54:46
